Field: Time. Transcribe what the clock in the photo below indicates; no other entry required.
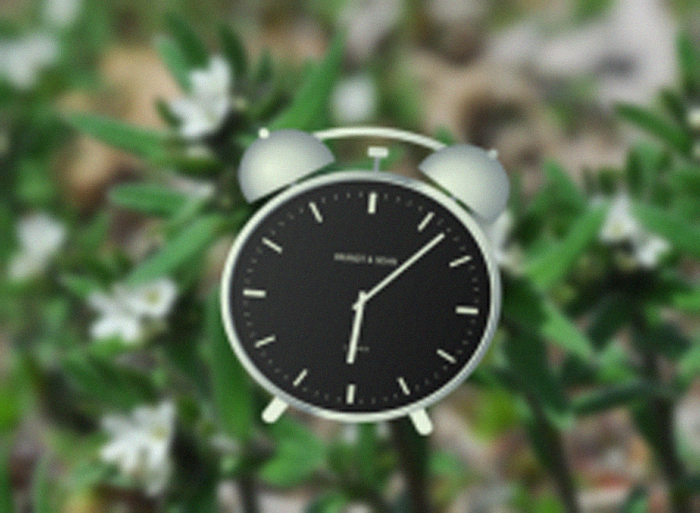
6:07
